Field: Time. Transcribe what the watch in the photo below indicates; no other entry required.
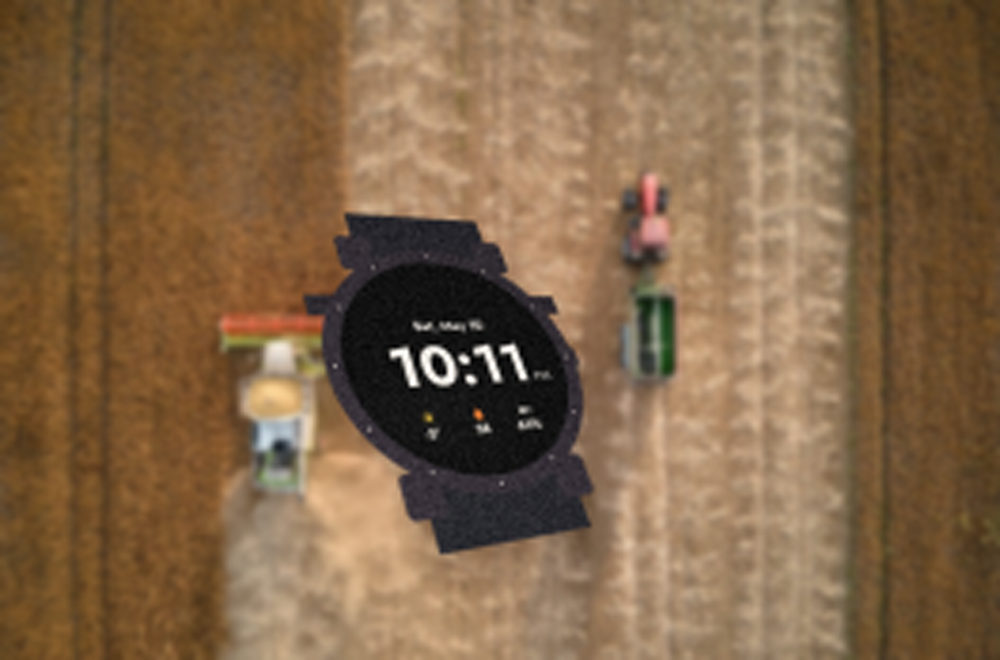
10:11
